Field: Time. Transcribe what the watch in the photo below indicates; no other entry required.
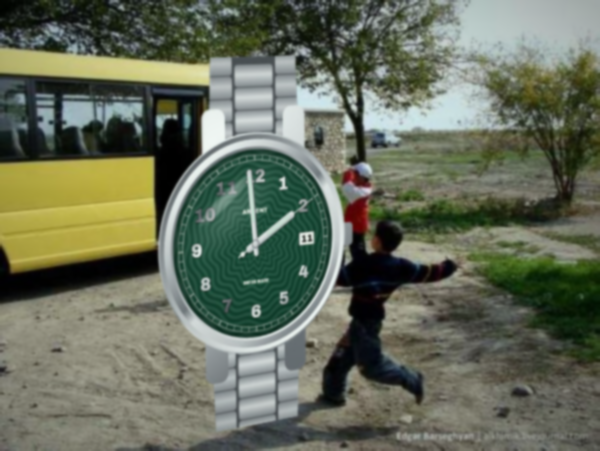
1:59:10
